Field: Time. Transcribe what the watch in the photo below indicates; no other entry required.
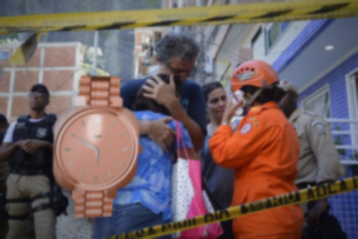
5:50
